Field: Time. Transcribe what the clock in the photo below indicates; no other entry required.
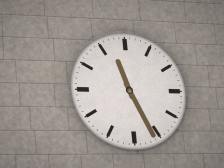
11:26
